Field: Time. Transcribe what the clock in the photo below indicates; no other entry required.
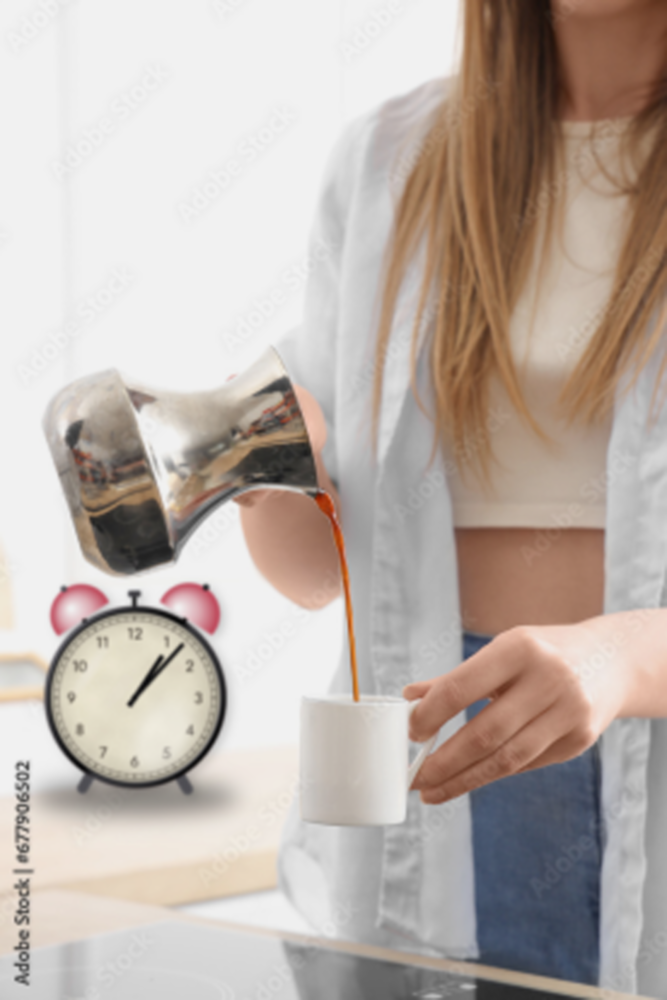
1:07
